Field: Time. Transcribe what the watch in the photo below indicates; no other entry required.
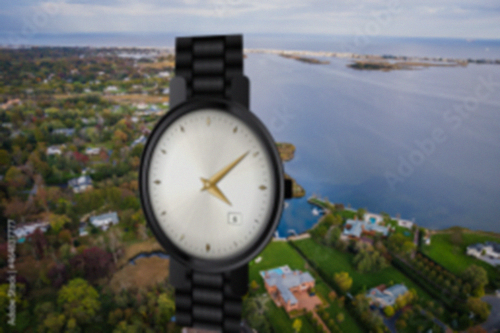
4:09
